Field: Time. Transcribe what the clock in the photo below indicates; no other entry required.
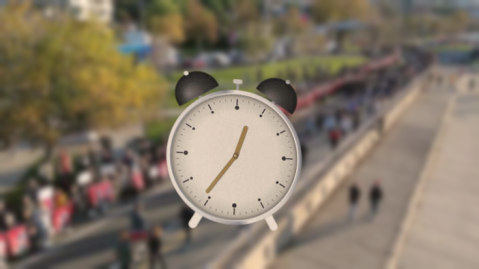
12:36
